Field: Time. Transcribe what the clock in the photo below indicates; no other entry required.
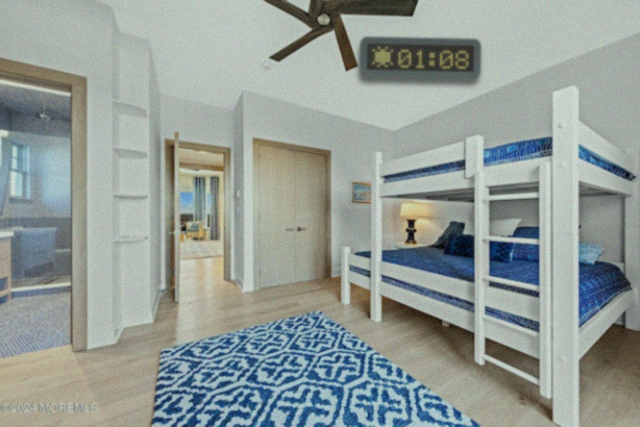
1:08
